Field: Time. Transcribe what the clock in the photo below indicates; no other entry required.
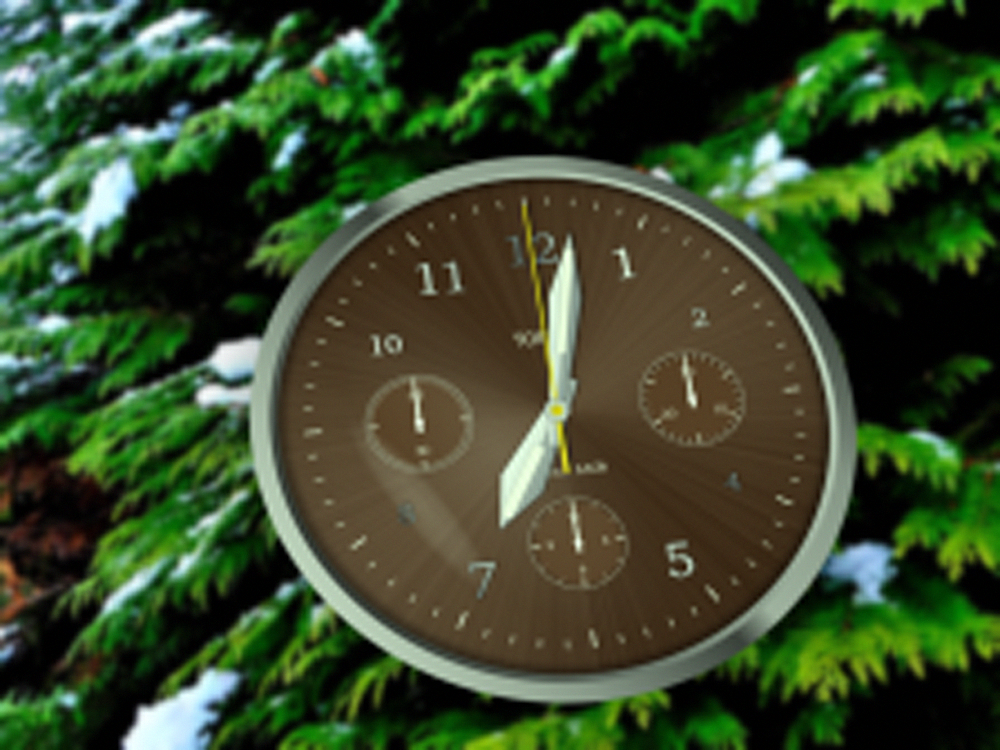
7:02
